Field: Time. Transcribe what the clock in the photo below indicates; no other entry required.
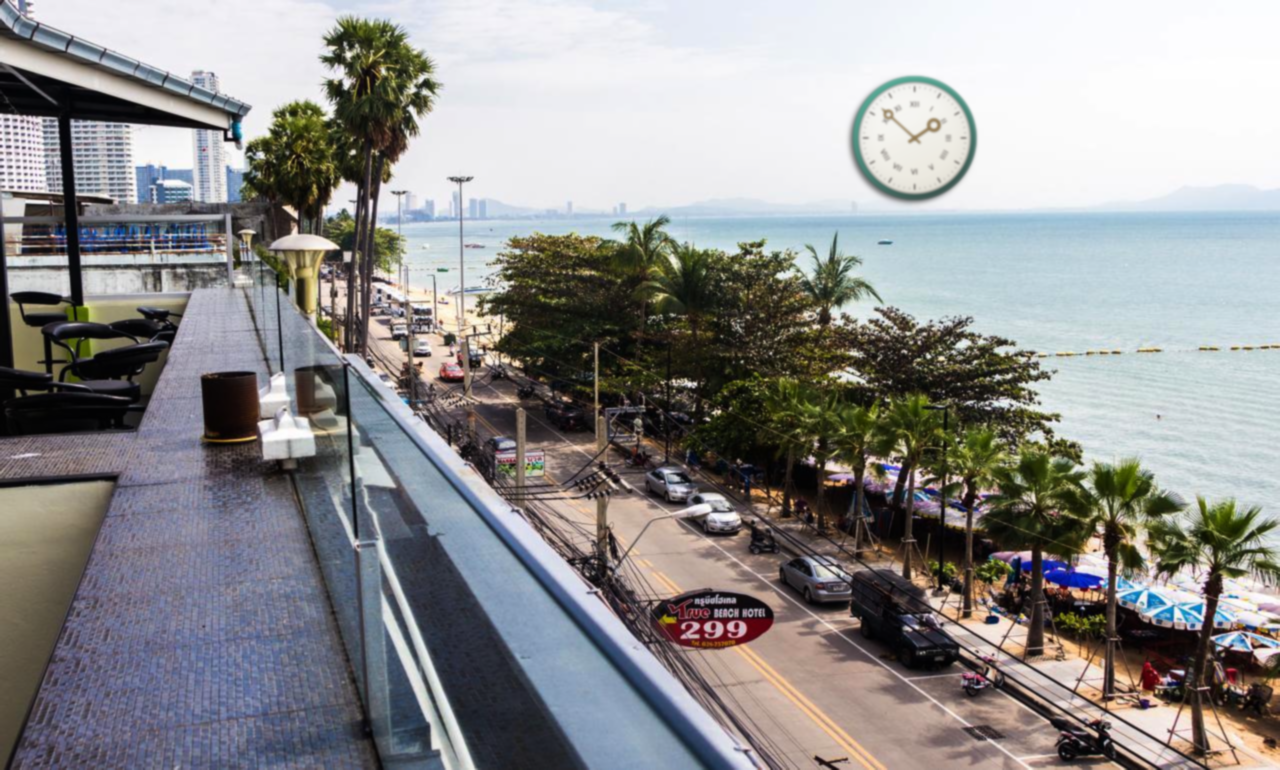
1:52
